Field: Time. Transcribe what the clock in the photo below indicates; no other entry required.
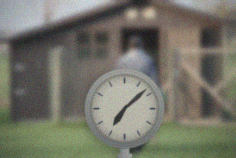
7:08
